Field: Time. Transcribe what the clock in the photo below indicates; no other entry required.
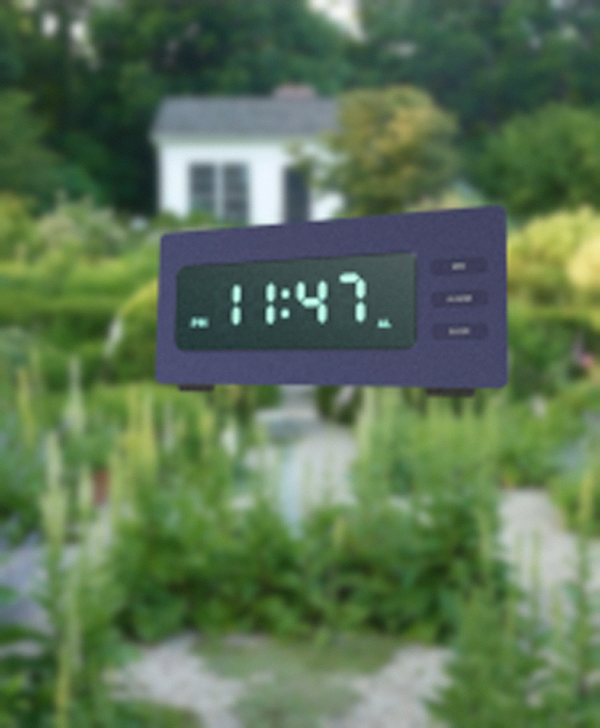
11:47
